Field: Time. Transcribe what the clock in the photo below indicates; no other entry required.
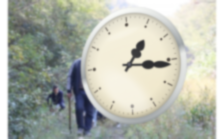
1:16
